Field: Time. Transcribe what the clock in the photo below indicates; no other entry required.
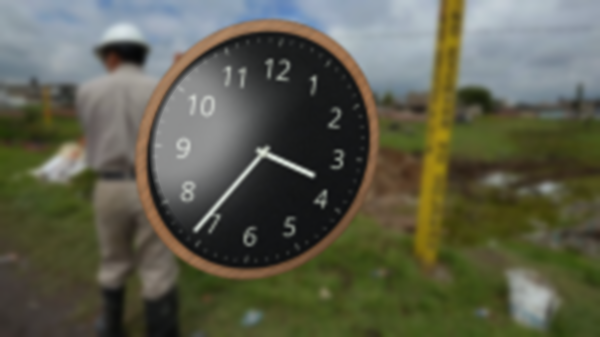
3:36
